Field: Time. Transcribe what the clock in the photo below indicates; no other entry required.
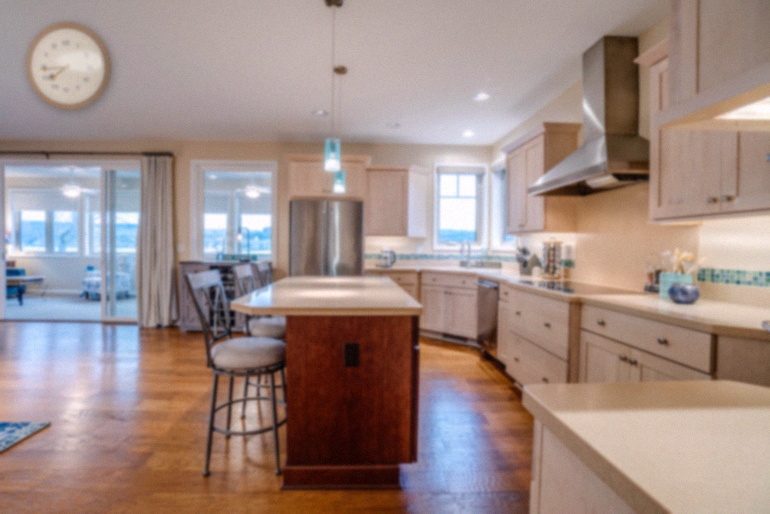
7:44
